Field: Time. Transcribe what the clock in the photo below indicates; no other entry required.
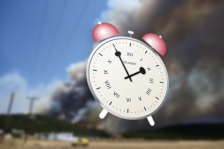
1:55
